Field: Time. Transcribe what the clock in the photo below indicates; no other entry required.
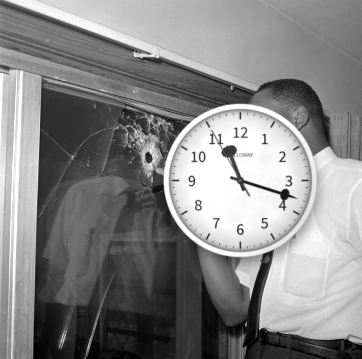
11:17:55
